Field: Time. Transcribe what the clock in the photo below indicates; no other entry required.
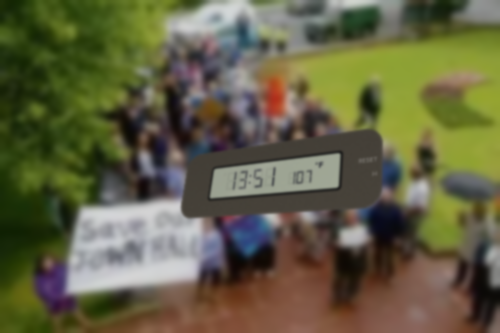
13:51
